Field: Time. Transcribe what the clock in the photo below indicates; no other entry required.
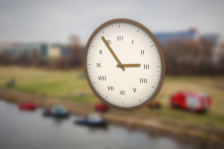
2:54
